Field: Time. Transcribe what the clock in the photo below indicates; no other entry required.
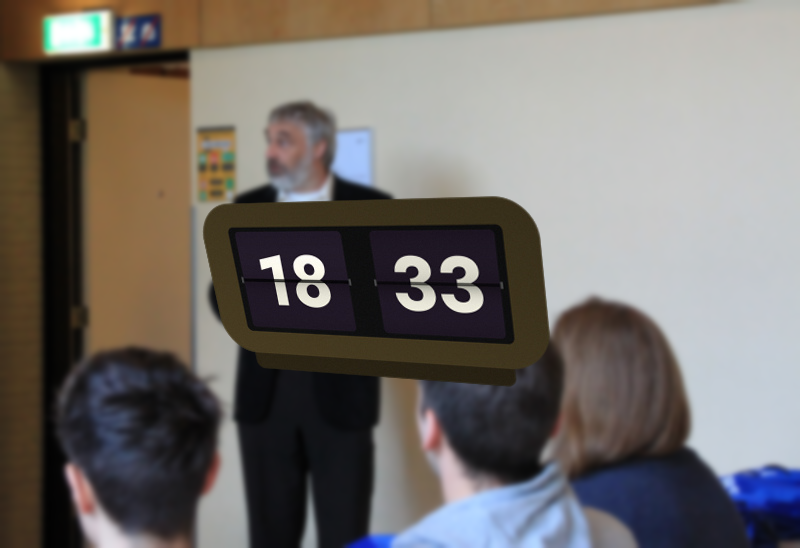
18:33
